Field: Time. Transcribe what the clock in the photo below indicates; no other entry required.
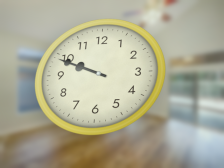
9:49
